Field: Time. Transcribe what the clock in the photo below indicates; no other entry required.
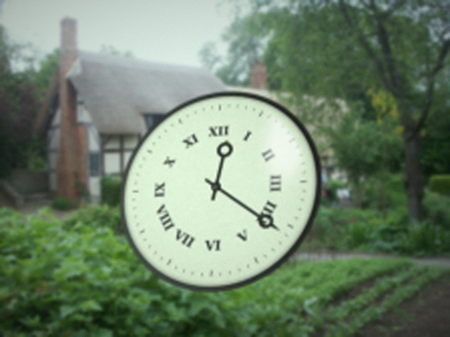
12:21
